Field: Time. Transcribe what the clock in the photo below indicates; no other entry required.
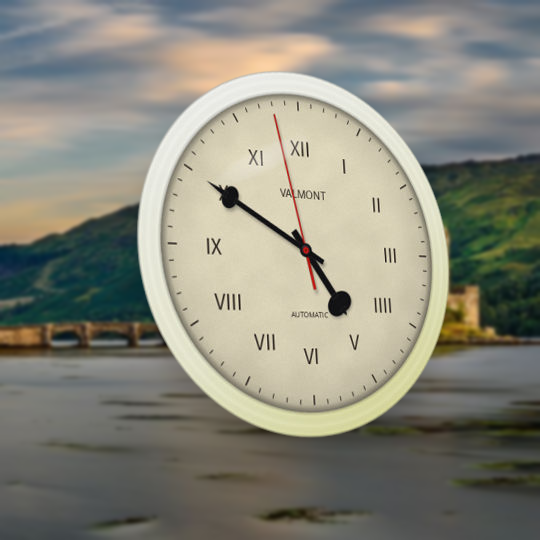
4:49:58
